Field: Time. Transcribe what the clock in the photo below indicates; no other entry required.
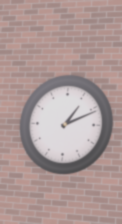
1:11
